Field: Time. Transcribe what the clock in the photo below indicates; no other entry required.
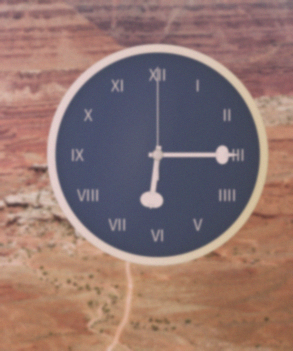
6:15:00
